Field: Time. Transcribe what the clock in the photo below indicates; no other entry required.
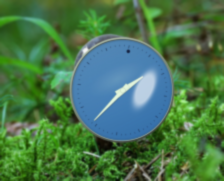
1:36
